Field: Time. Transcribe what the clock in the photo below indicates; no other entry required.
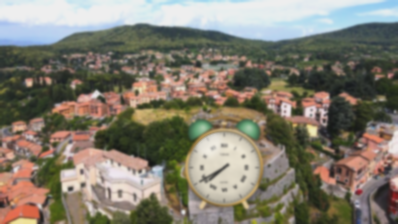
7:40
